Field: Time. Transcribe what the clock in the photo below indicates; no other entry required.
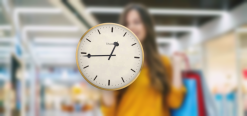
12:44
